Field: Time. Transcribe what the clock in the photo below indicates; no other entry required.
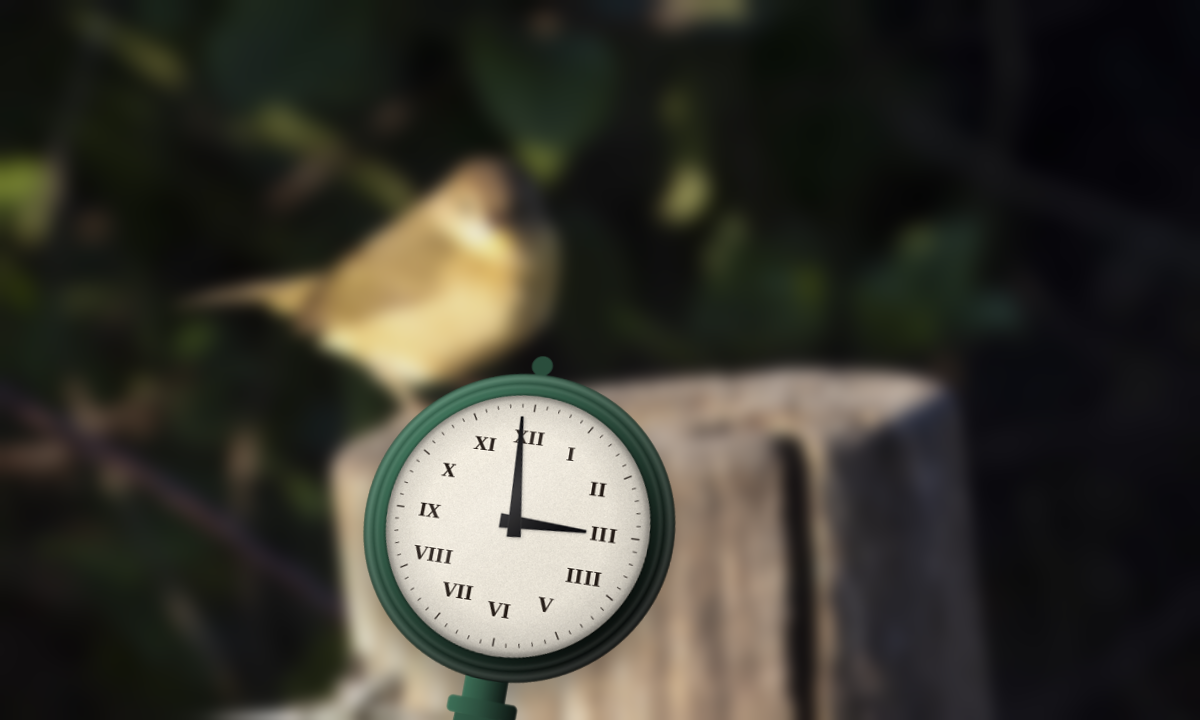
2:59
